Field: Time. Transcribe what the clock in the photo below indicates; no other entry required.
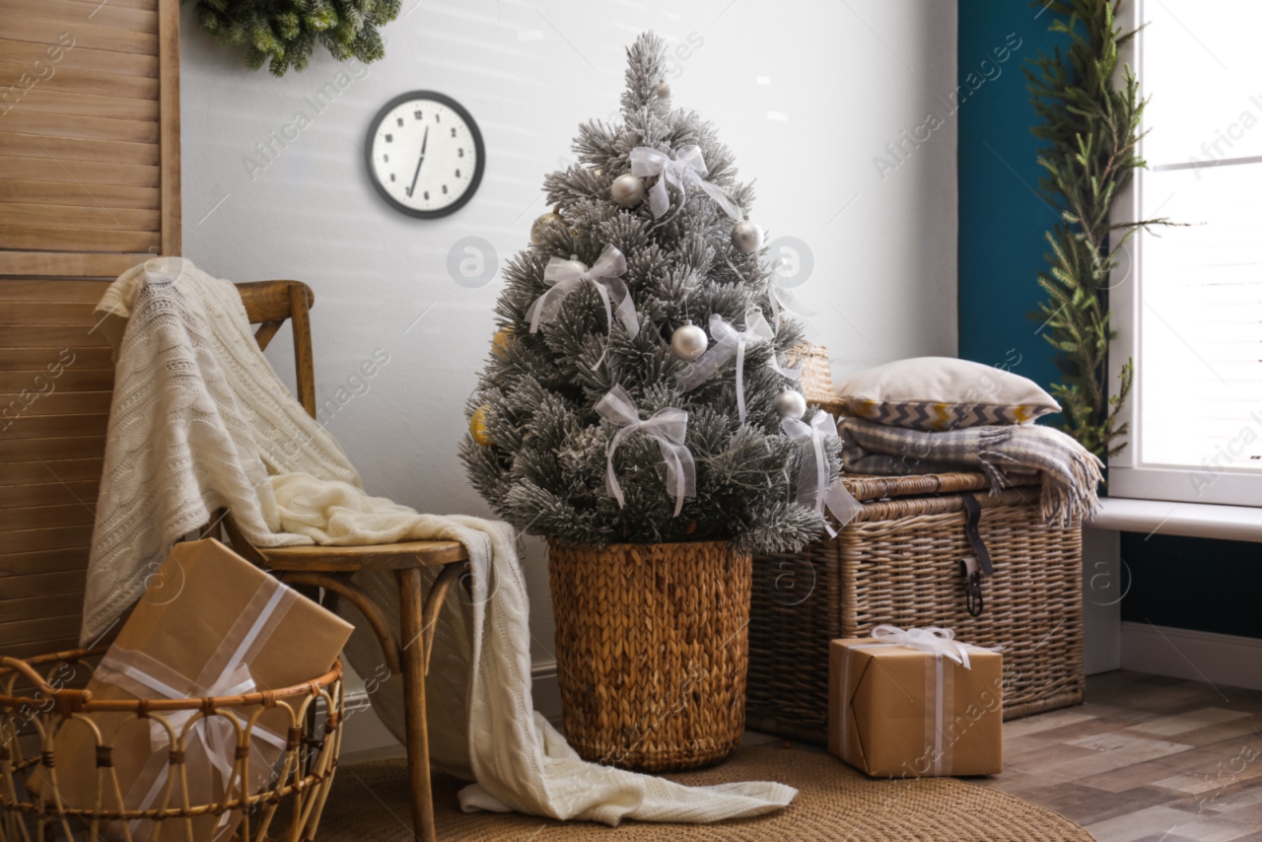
12:34
